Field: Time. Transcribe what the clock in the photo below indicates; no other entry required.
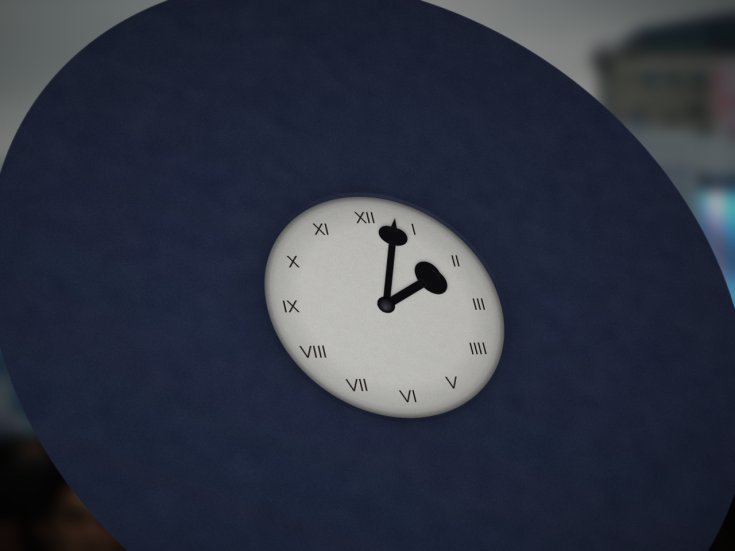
2:03
